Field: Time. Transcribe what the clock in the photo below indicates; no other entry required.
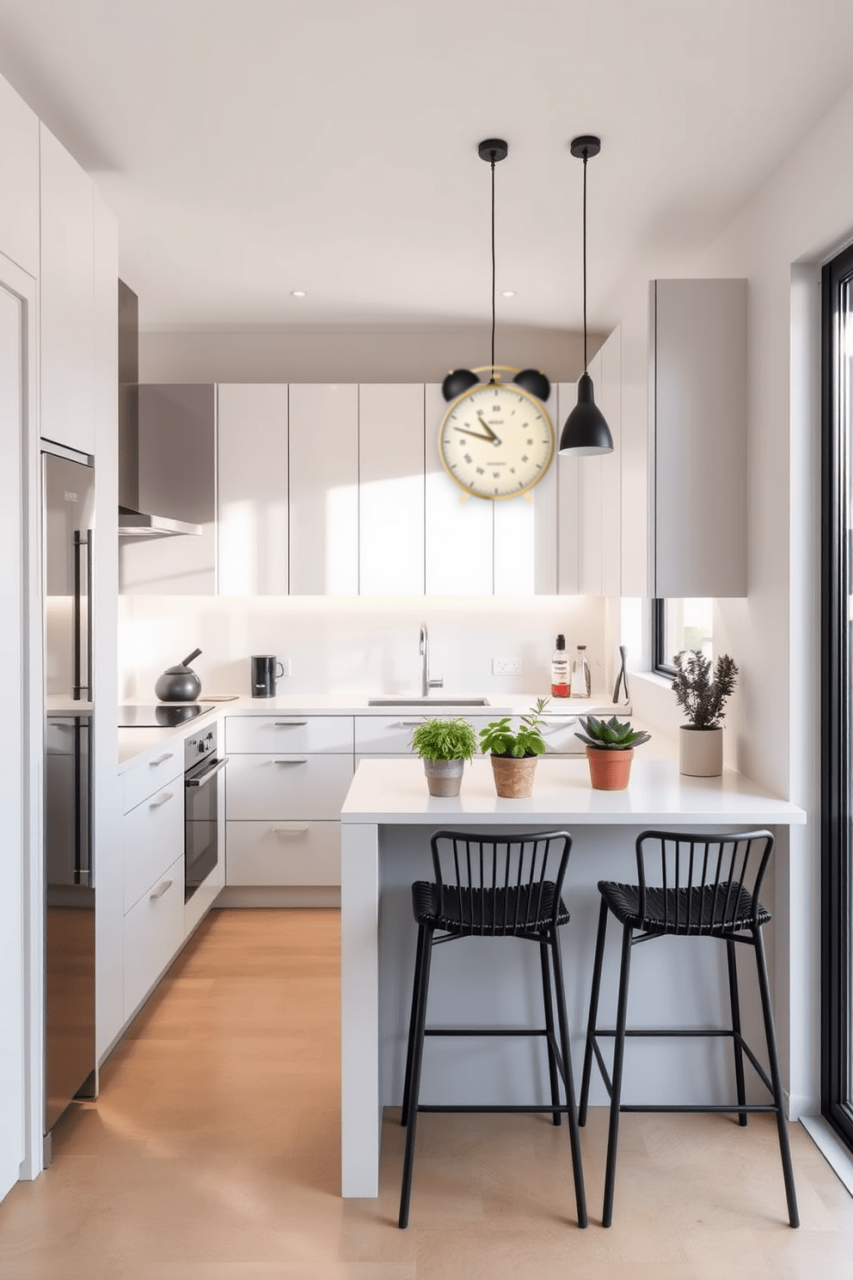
10:48
